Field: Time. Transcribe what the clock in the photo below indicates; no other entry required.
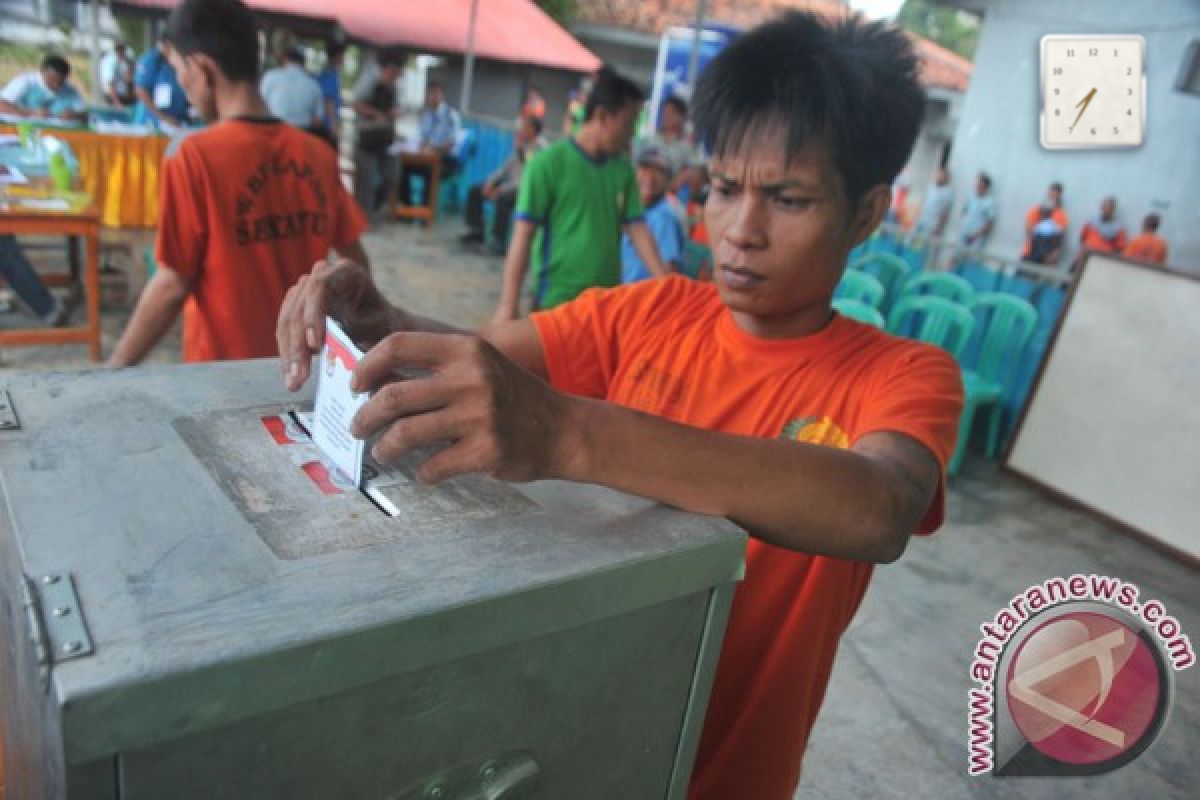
7:35
